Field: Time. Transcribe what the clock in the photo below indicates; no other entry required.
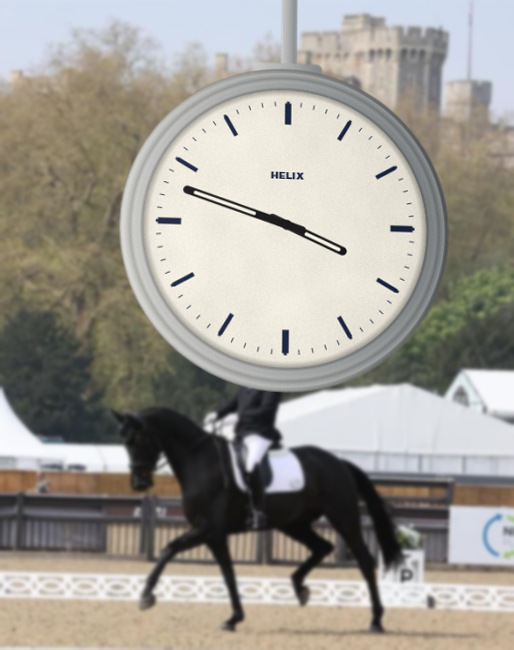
3:48
